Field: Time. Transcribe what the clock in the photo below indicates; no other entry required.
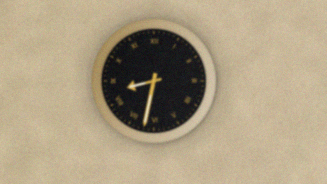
8:32
